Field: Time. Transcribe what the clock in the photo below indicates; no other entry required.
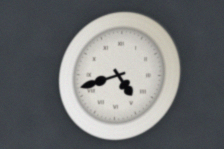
4:42
